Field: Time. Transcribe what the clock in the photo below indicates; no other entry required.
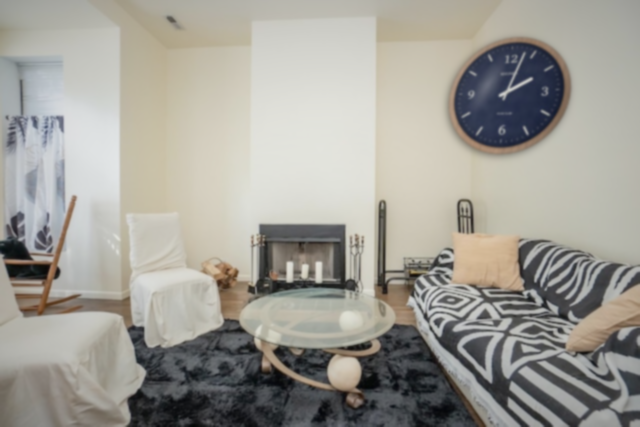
2:03
